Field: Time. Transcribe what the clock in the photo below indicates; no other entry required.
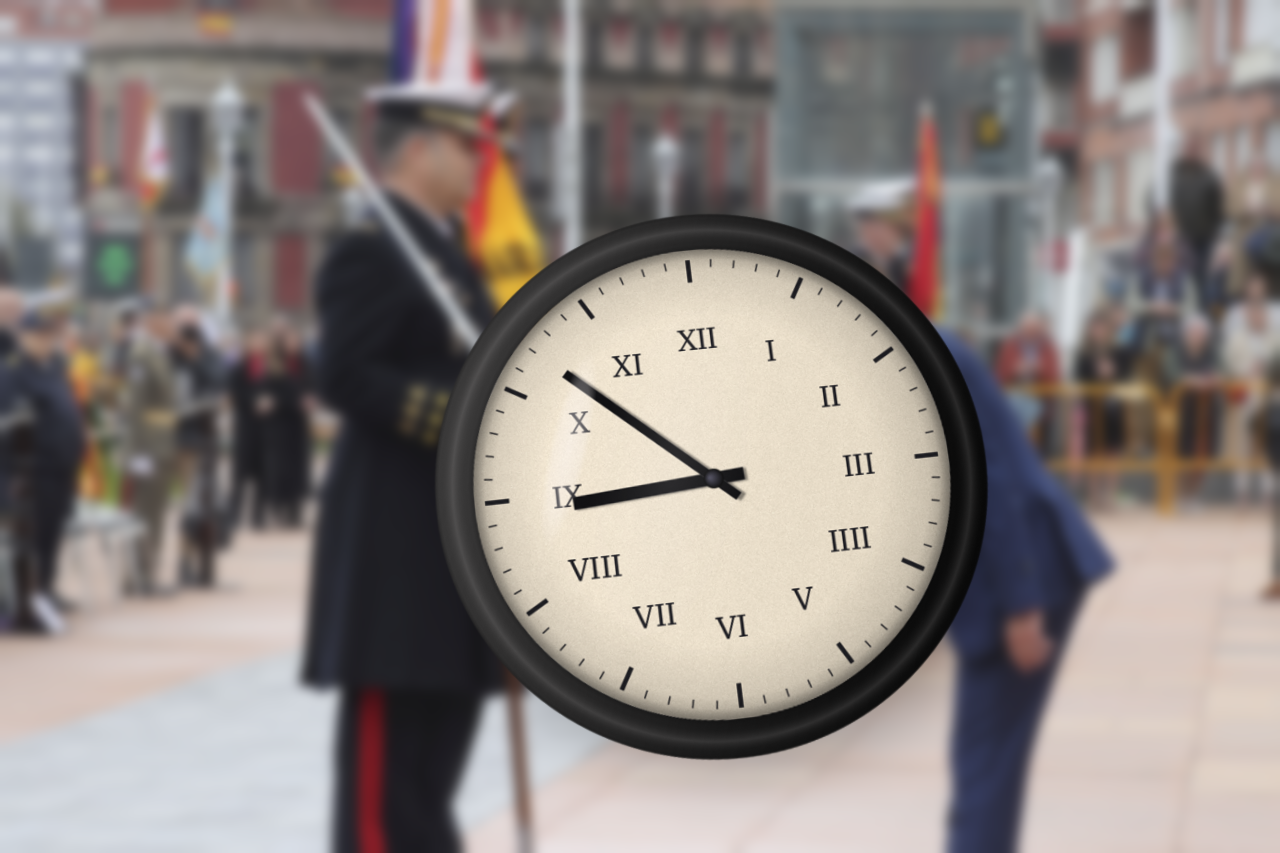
8:52
